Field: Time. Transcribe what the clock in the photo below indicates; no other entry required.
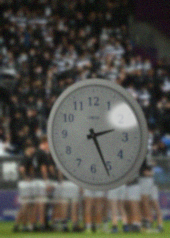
2:26
